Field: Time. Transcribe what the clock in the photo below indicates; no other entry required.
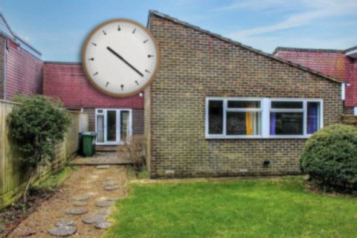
10:22
